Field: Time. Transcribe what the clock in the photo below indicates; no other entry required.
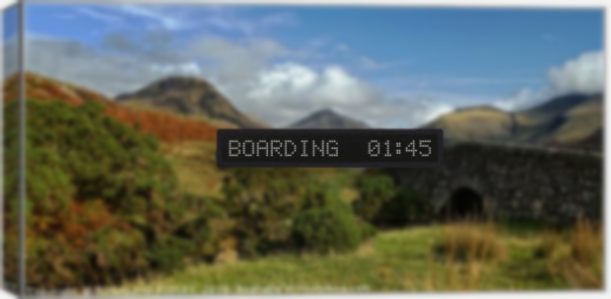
1:45
